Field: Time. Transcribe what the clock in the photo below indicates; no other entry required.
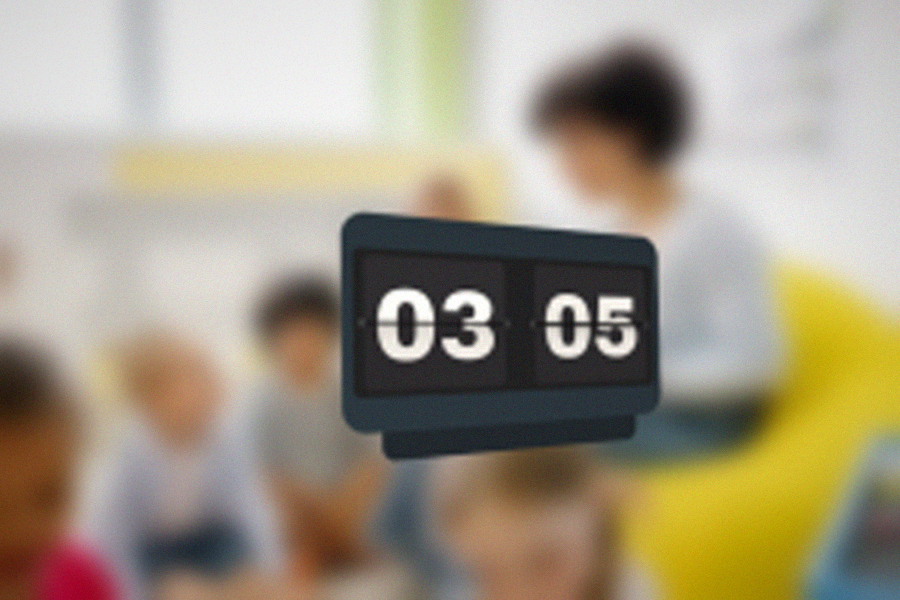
3:05
